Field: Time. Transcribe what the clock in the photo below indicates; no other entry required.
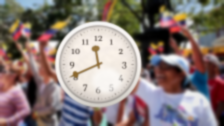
11:41
